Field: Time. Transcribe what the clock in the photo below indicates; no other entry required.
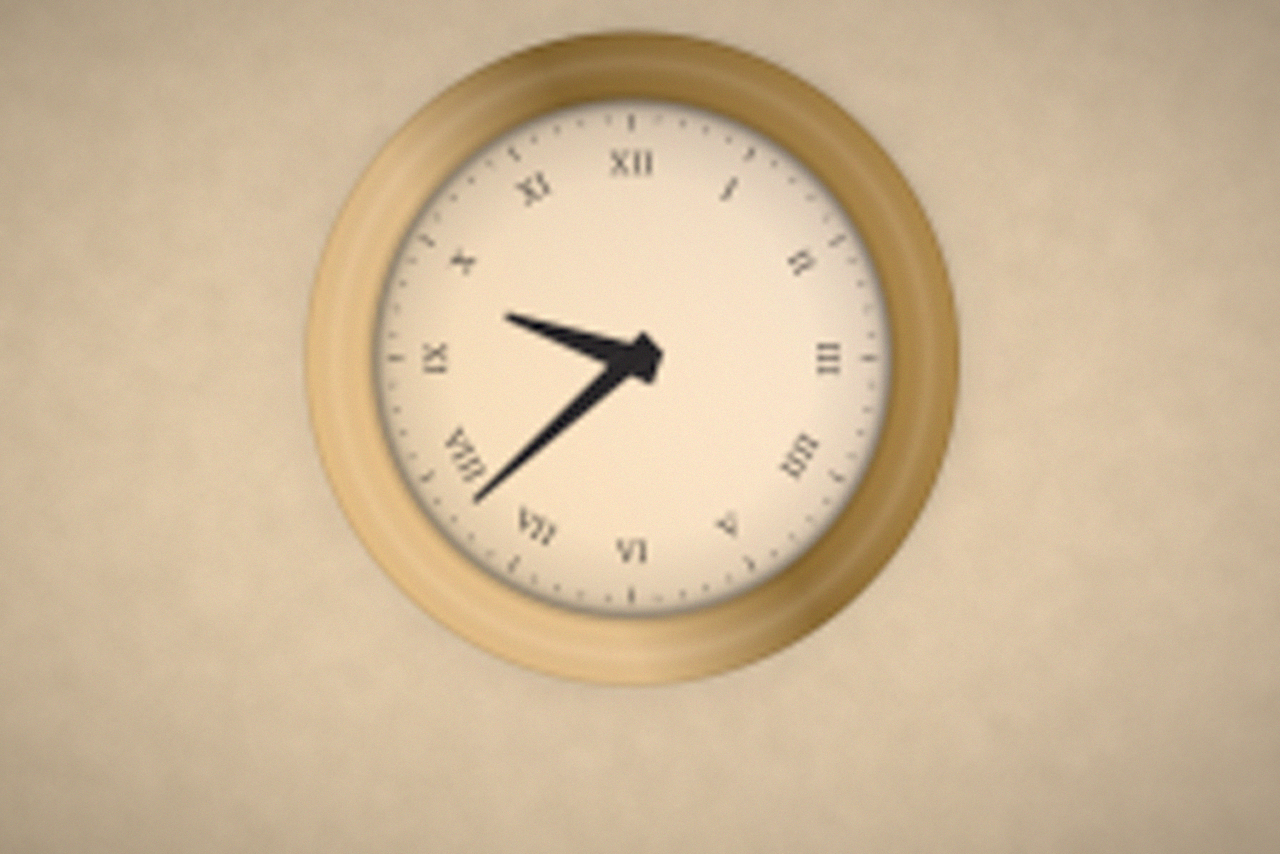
9:38
